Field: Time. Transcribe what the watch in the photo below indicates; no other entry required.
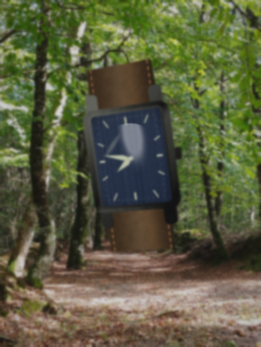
7:47
